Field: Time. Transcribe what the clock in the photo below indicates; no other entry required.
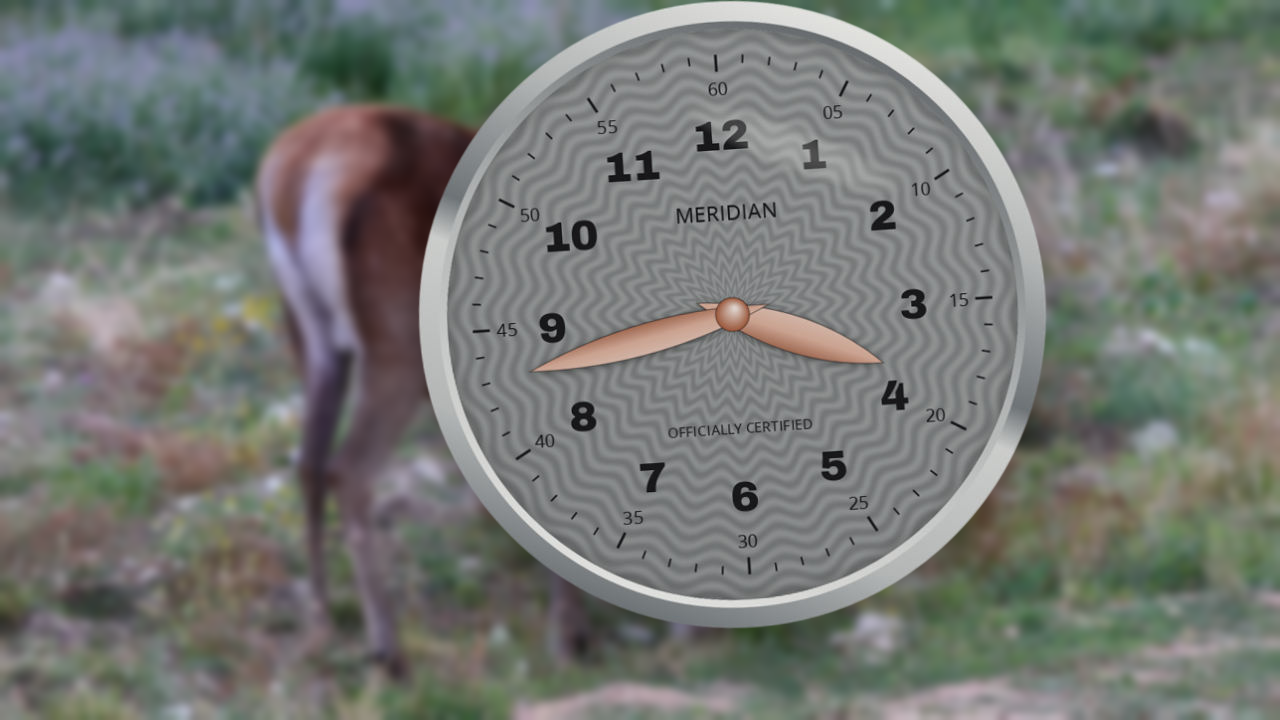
3:43
